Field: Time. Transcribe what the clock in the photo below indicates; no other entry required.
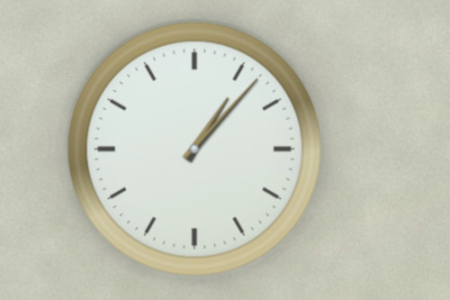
1:07
